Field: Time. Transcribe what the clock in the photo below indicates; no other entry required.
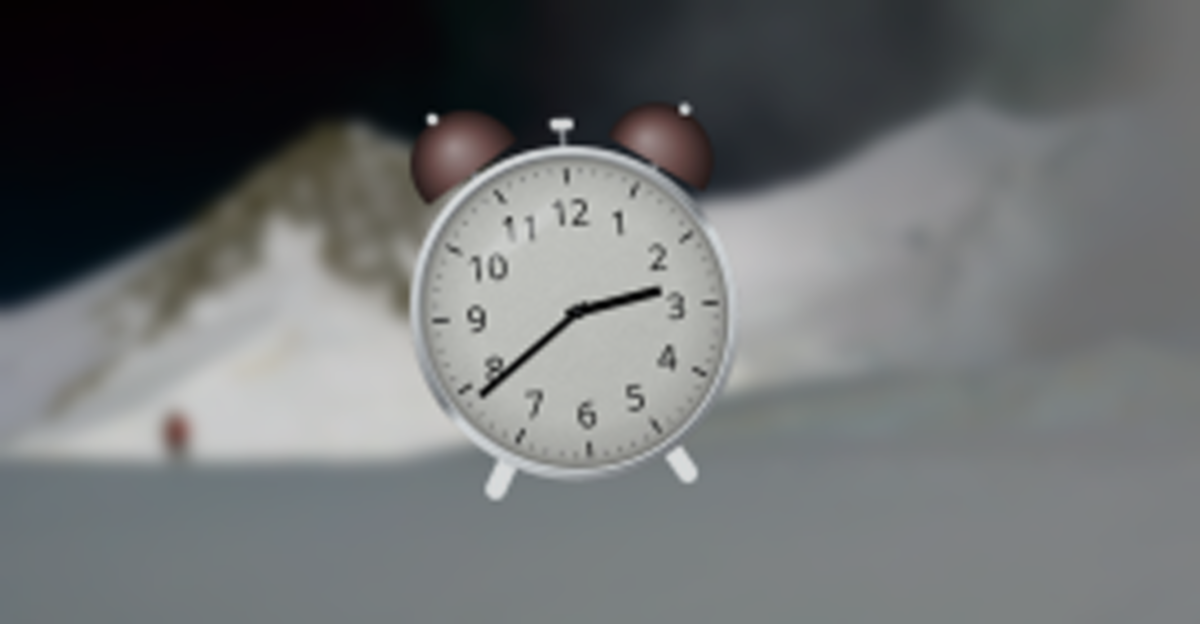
2:39
